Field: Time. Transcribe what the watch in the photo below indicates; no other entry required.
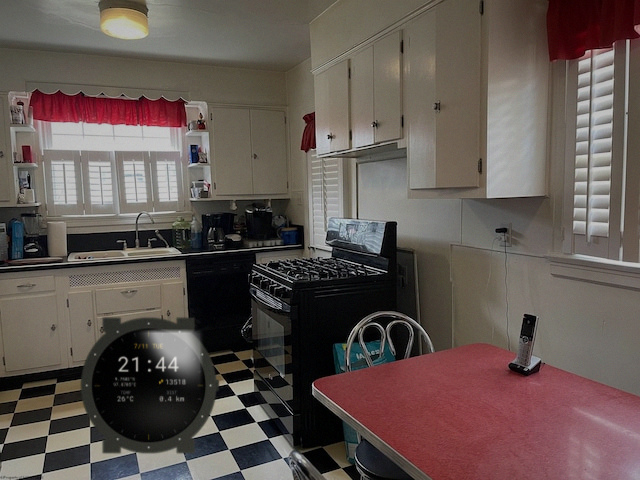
21:44
